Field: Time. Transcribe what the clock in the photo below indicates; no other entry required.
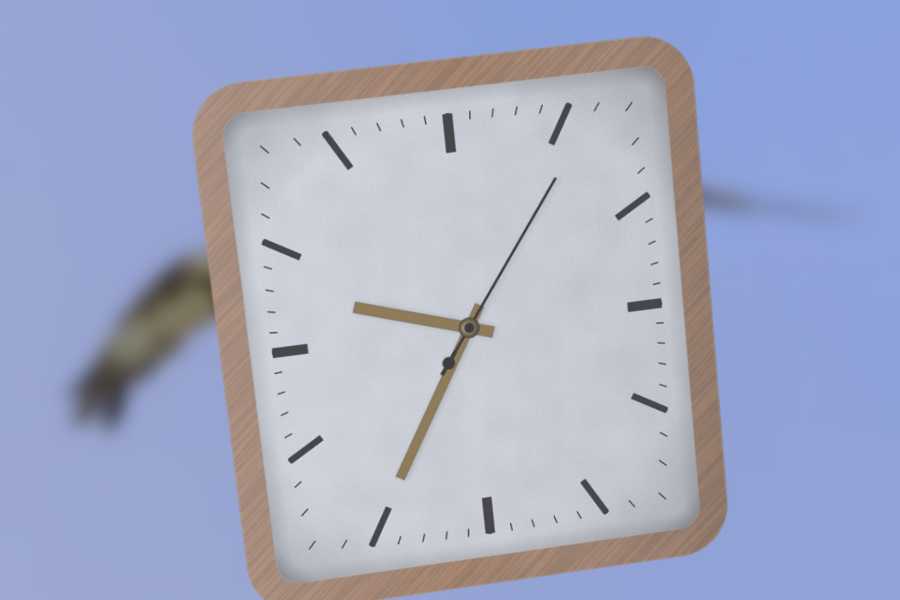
9:35:06
